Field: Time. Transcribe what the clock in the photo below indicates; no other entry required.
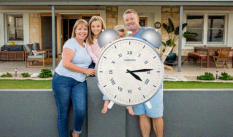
4:14
